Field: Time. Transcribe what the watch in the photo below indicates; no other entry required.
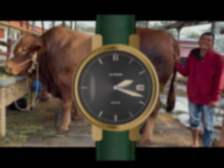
2:18
